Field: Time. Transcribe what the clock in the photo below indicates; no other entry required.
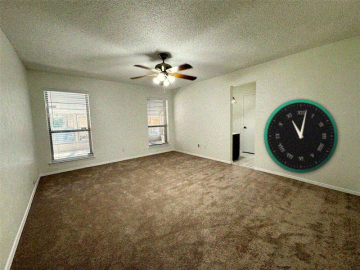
11:02
